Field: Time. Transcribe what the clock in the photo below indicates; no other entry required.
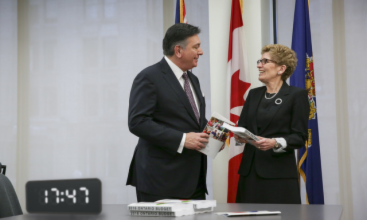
17:47
